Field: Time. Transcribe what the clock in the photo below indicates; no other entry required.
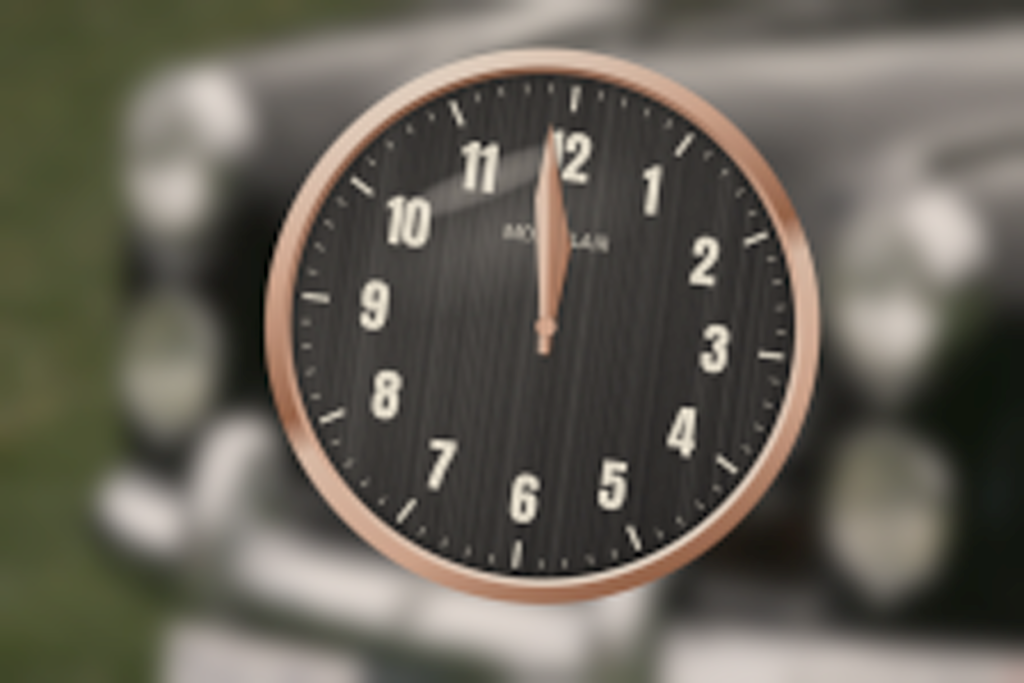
11:59
